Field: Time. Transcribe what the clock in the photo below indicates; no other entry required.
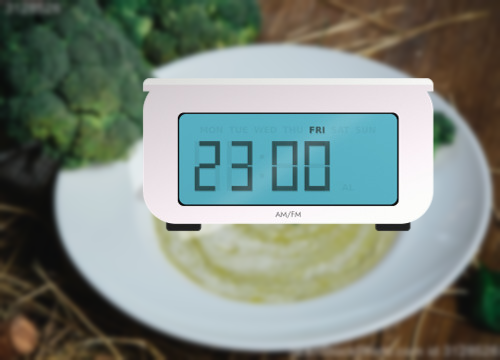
23:00
